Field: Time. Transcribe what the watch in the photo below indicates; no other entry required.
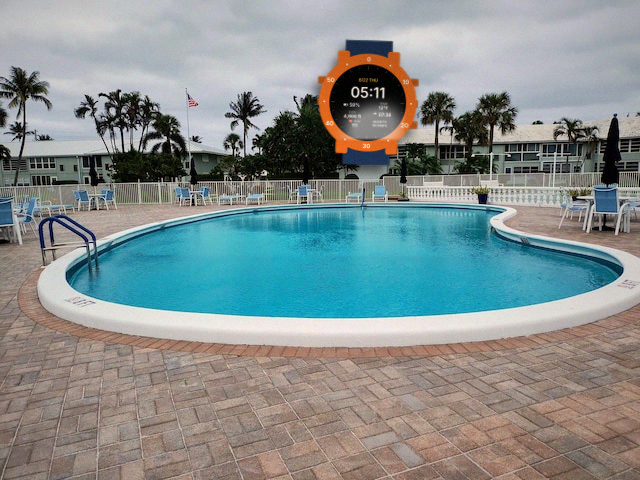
5:11
